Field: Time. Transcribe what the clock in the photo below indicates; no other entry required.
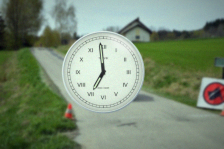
6:59
